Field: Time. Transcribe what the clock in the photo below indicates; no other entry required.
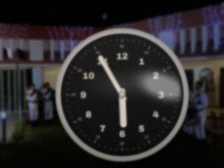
5:55
